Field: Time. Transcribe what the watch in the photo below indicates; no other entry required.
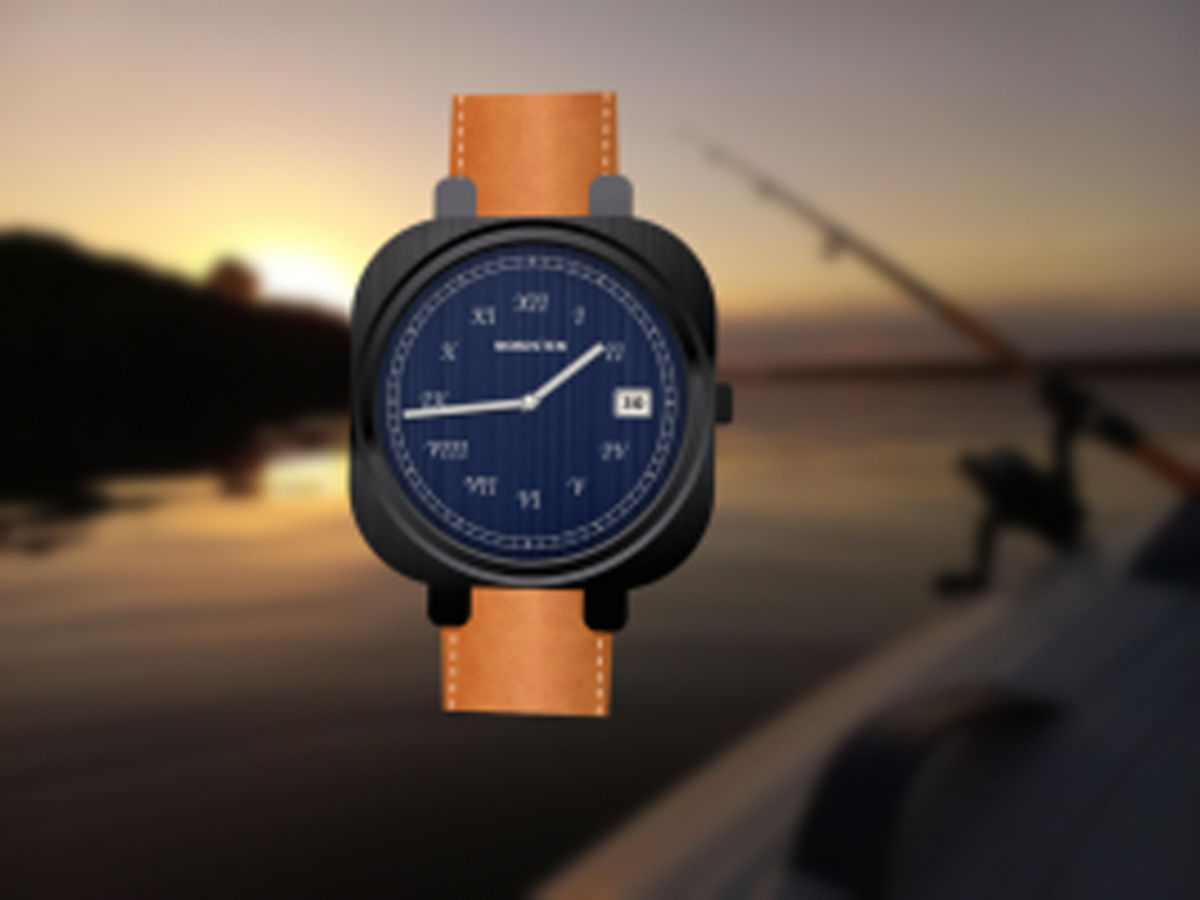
1:44
